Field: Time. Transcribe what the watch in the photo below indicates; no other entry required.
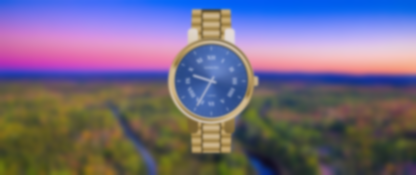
9:35
